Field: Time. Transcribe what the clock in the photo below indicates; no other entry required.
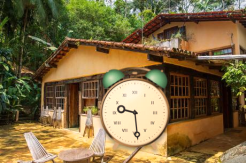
9:29
